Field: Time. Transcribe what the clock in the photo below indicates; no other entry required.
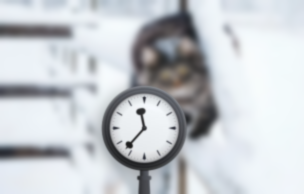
11:37
